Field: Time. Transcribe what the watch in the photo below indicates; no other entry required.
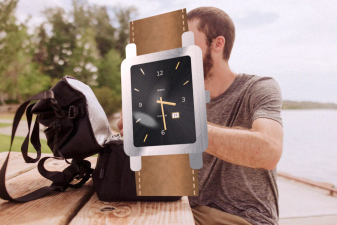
3:29
